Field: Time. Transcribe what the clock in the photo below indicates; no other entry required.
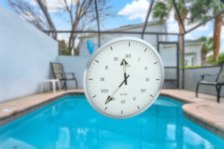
11:36
